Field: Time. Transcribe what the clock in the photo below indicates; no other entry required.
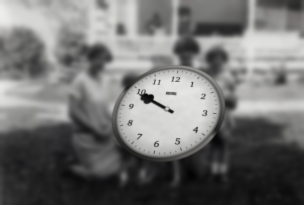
9:49
